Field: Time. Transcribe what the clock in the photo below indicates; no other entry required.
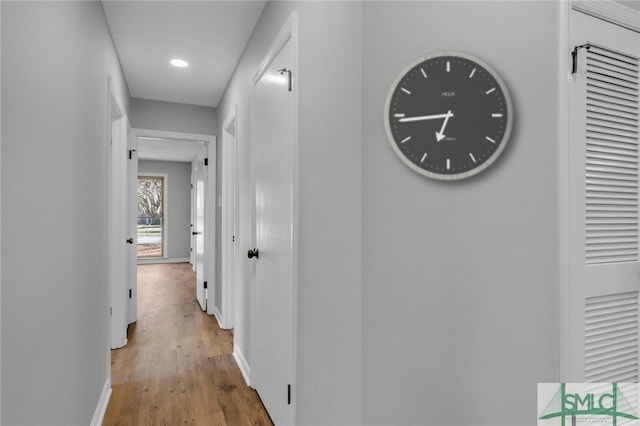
6:44
